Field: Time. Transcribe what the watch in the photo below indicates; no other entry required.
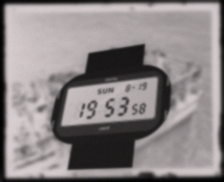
19:53
